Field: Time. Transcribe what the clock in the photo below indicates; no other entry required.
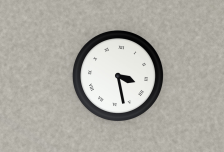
3:27
